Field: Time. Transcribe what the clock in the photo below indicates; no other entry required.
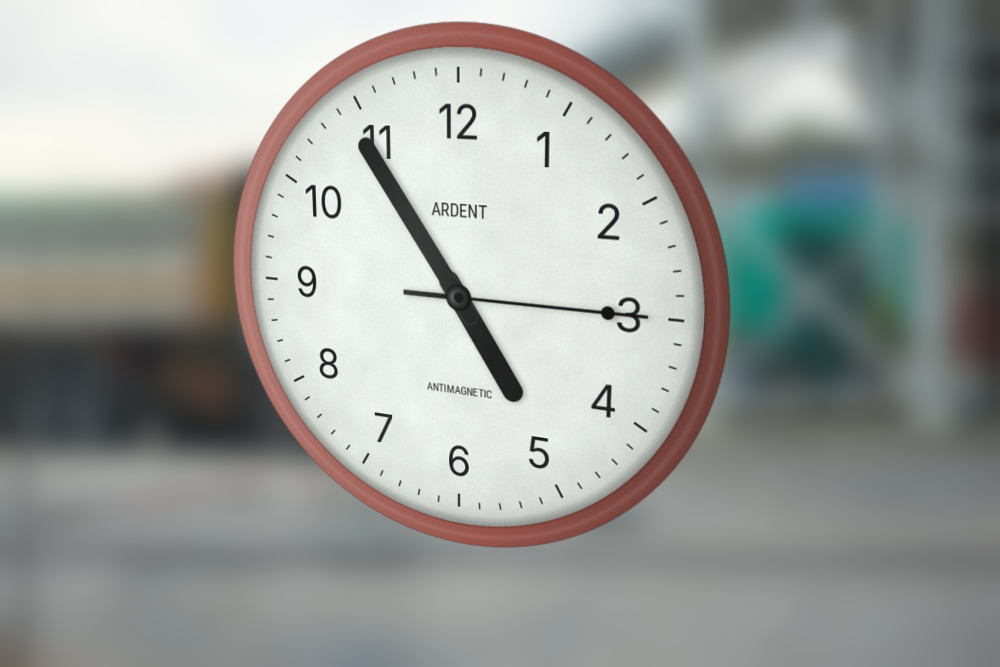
4:54:15
